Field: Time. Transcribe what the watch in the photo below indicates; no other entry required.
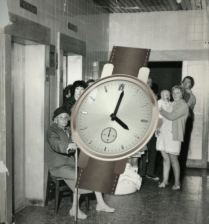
4:01
